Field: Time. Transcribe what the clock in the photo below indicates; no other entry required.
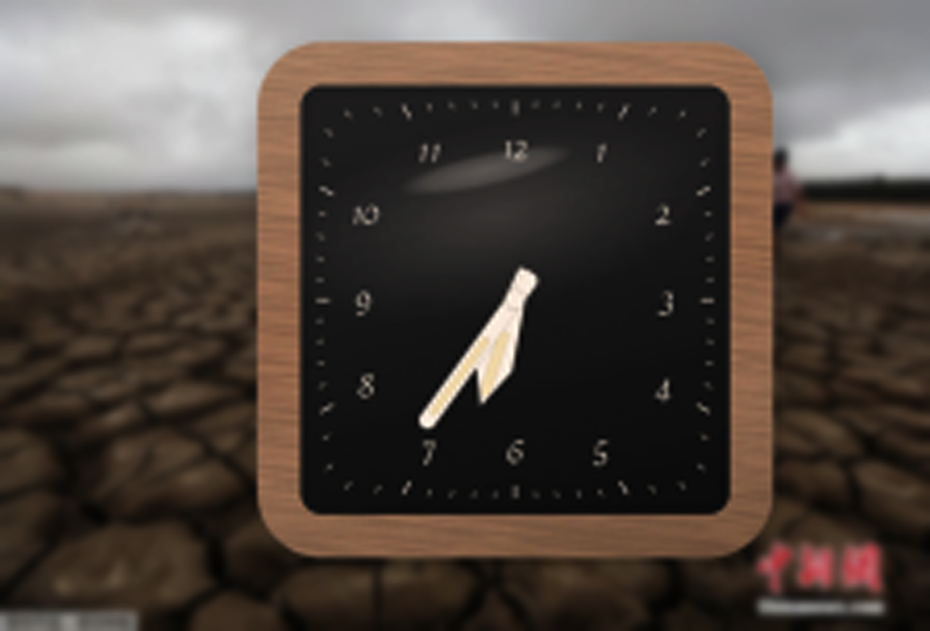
6:36
